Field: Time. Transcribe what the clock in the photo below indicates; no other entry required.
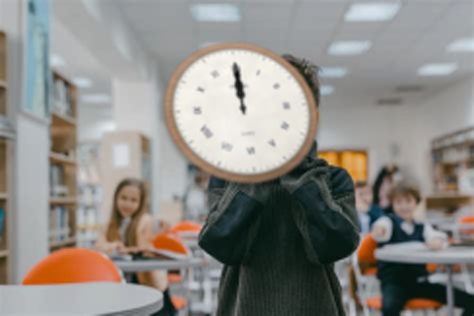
12:00
